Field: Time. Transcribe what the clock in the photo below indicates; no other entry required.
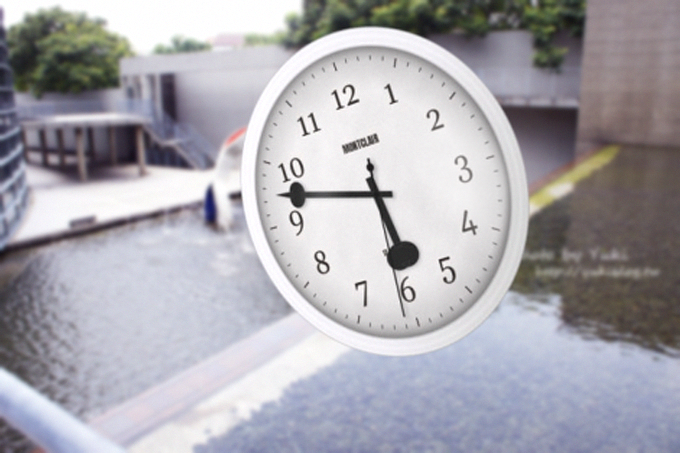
5:47:31
